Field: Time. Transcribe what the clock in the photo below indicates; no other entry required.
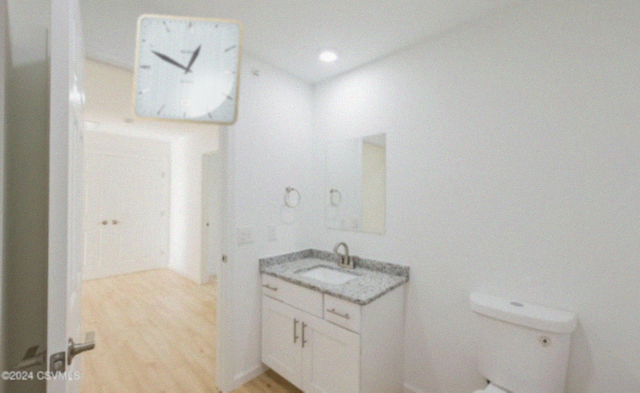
12:49
